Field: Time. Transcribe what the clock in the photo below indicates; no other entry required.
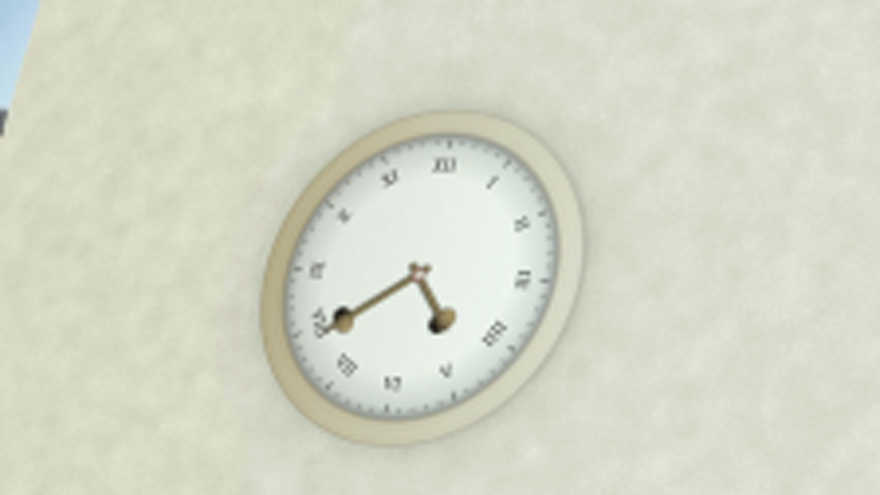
4:39
